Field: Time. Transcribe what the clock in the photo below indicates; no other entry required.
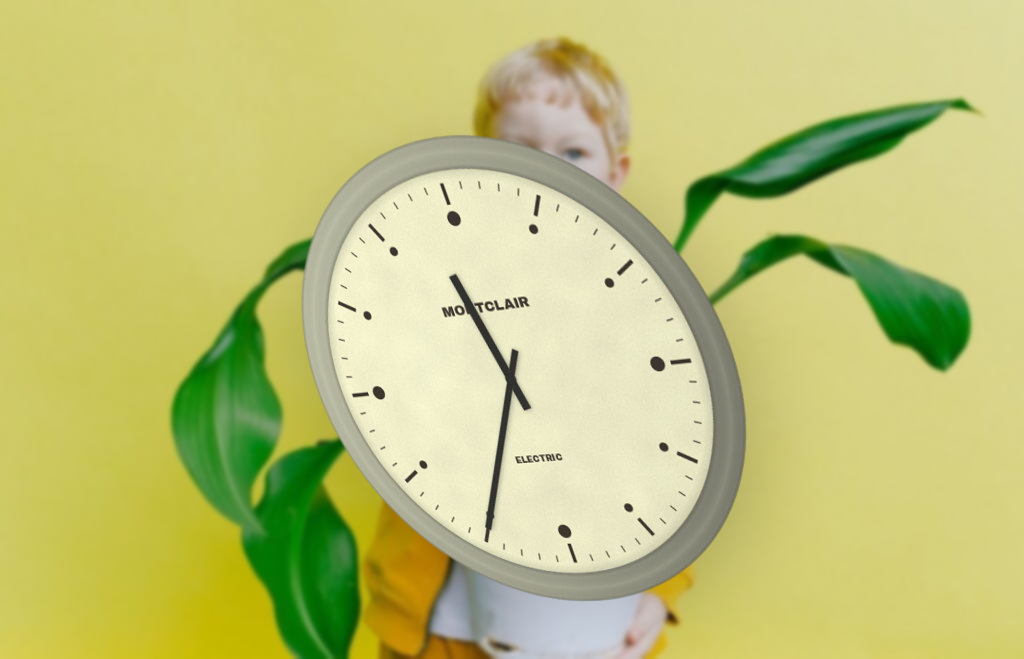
11:35
